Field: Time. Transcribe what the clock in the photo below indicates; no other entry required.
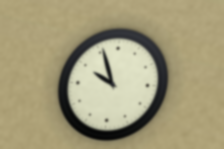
9:56
